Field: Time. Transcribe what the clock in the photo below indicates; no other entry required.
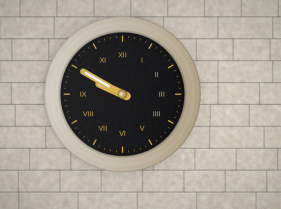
9:50
